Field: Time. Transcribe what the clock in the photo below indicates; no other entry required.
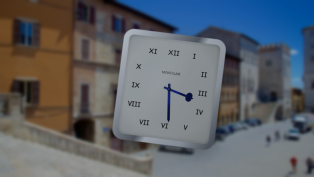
3:29
